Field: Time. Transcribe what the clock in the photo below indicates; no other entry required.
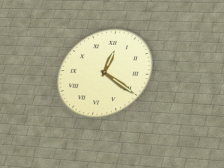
12:20
